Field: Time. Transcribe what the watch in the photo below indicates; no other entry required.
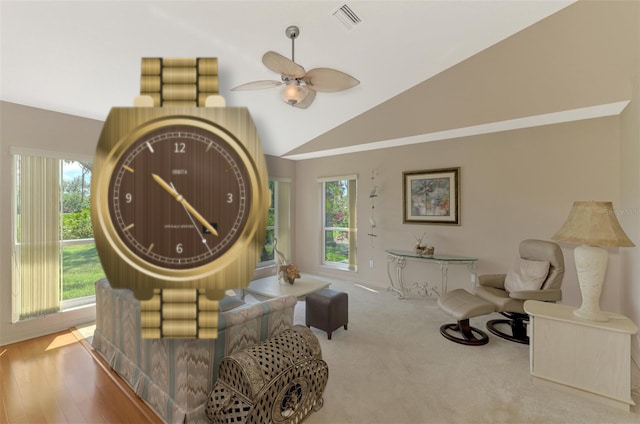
10:22:25
